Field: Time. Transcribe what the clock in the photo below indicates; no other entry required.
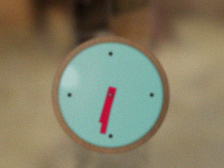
6:32
